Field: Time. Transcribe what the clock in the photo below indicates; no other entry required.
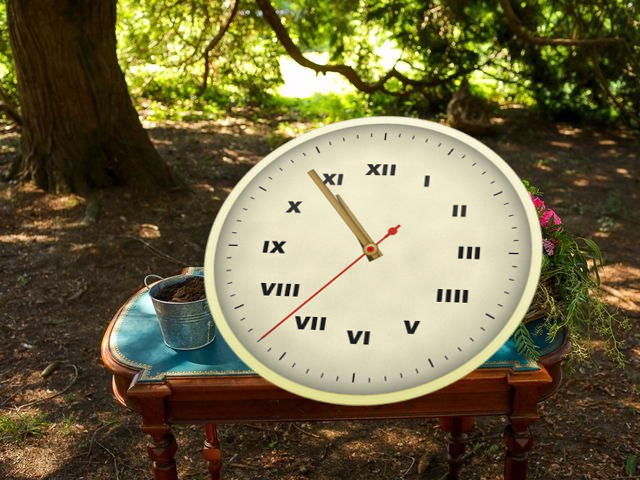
10:53:37
